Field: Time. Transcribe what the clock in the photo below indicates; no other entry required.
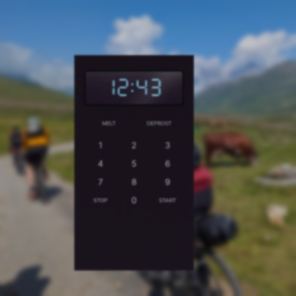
12:43
